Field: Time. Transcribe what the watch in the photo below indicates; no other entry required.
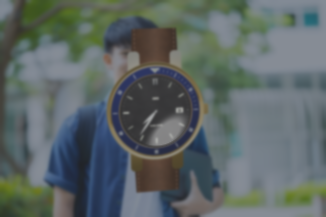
7:36
